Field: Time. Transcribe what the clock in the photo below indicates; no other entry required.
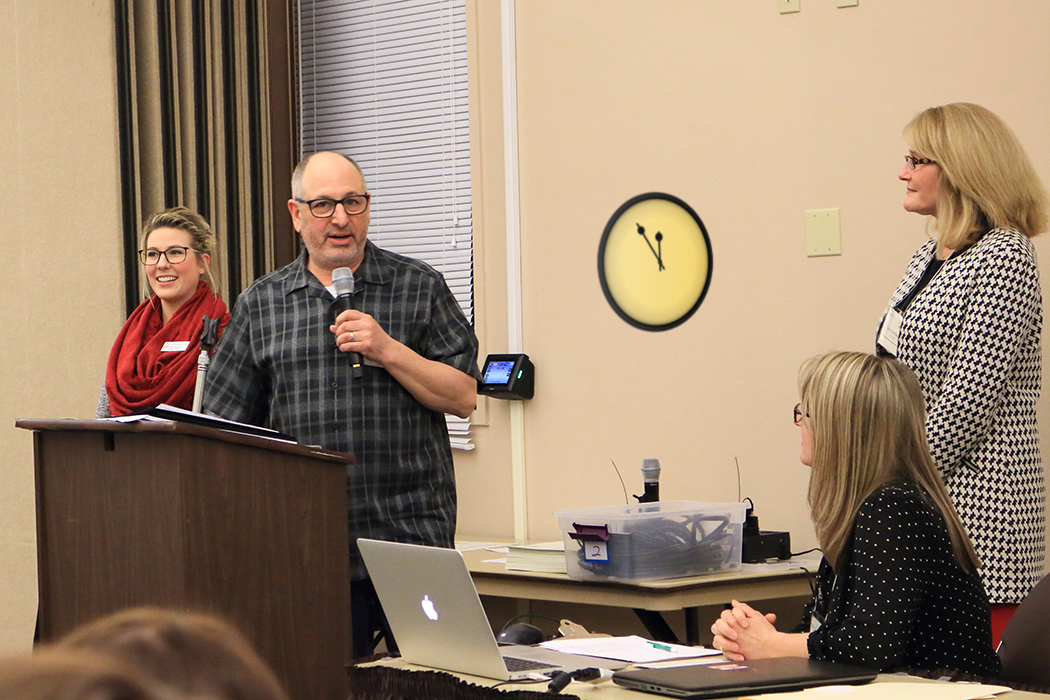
11:54
